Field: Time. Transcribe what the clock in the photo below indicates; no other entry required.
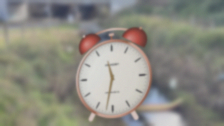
11:32
